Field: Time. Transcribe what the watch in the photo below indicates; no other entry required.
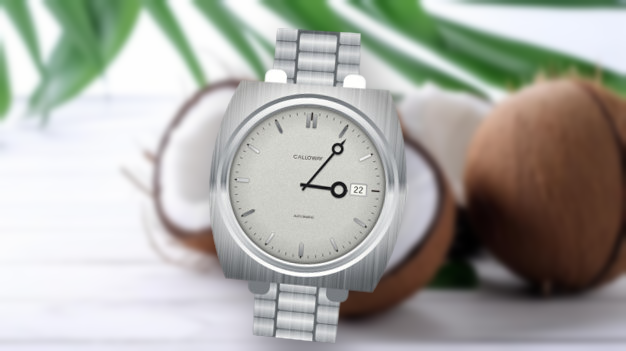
3:06
